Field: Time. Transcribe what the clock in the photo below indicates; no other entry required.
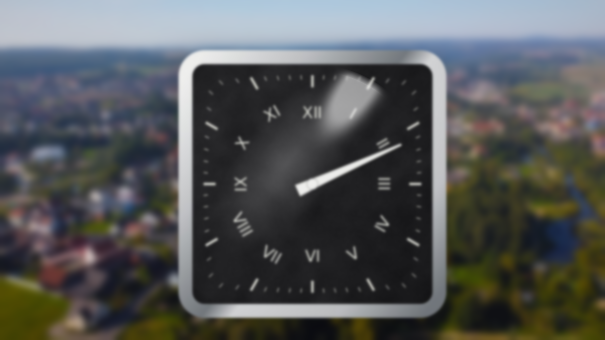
2:11
